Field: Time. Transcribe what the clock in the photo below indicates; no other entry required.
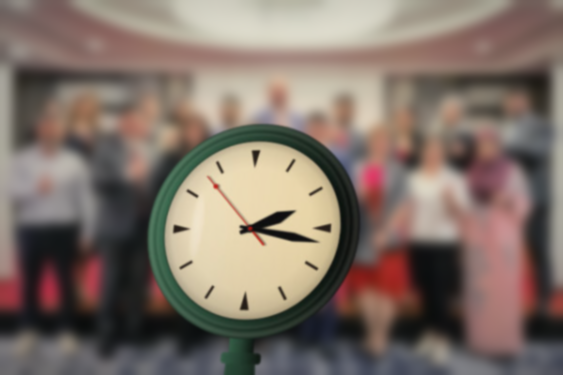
2:16:53
